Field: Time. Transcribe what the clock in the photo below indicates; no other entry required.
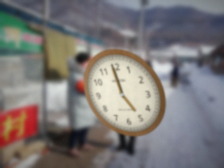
4:59
